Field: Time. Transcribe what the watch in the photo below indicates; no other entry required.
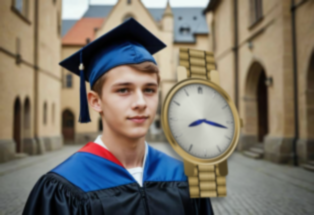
8:17
